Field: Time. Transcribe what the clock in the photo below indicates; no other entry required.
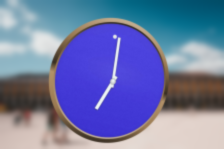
7:01
